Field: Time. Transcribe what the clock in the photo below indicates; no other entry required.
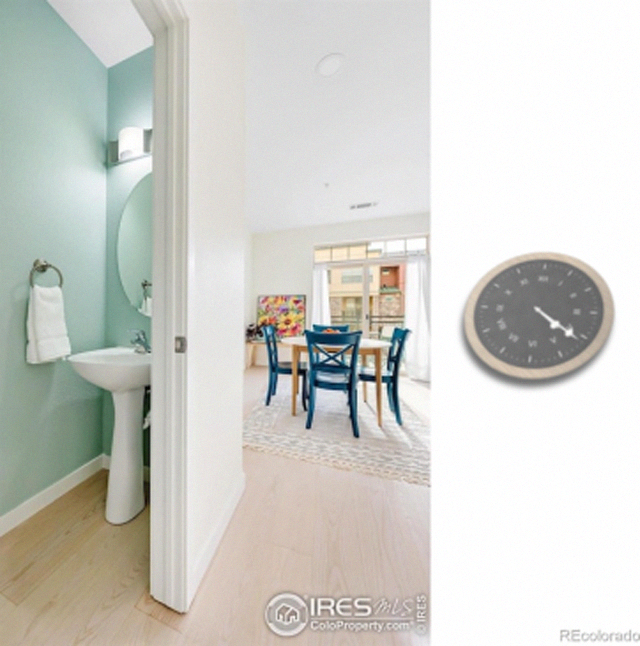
4:21
